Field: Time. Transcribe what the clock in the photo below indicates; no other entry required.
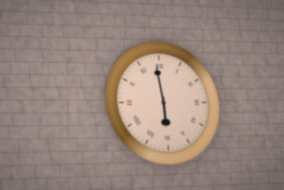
5:59
